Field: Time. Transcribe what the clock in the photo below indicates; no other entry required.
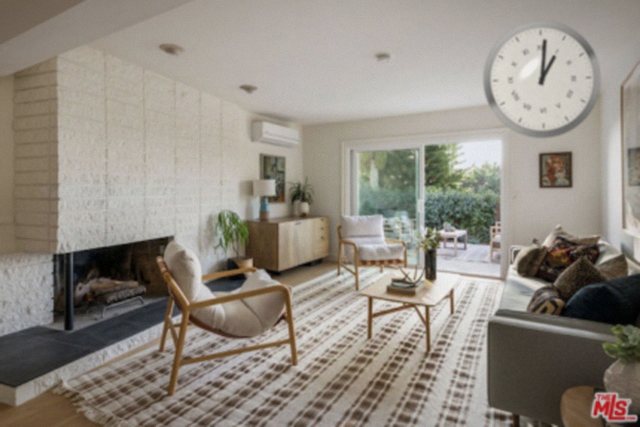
1:01
